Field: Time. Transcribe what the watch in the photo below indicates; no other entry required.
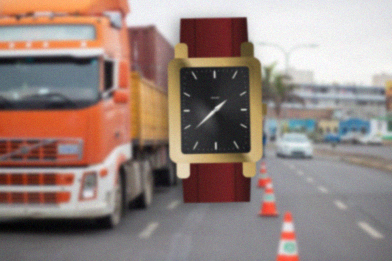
1:38
